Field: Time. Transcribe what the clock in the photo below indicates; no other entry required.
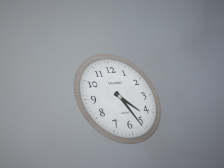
4:26
